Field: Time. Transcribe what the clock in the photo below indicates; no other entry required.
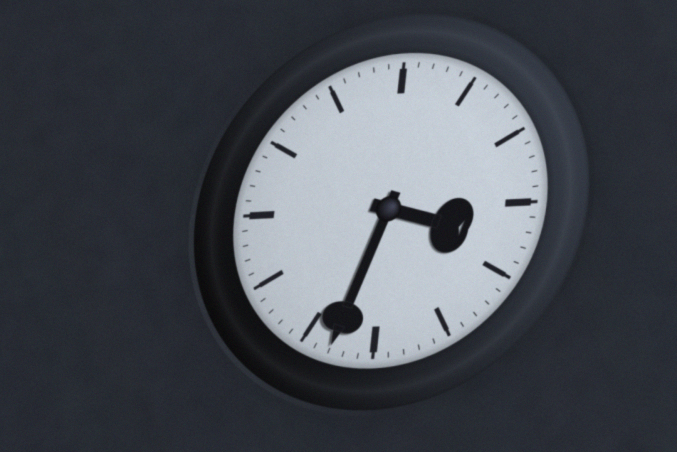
3:33
